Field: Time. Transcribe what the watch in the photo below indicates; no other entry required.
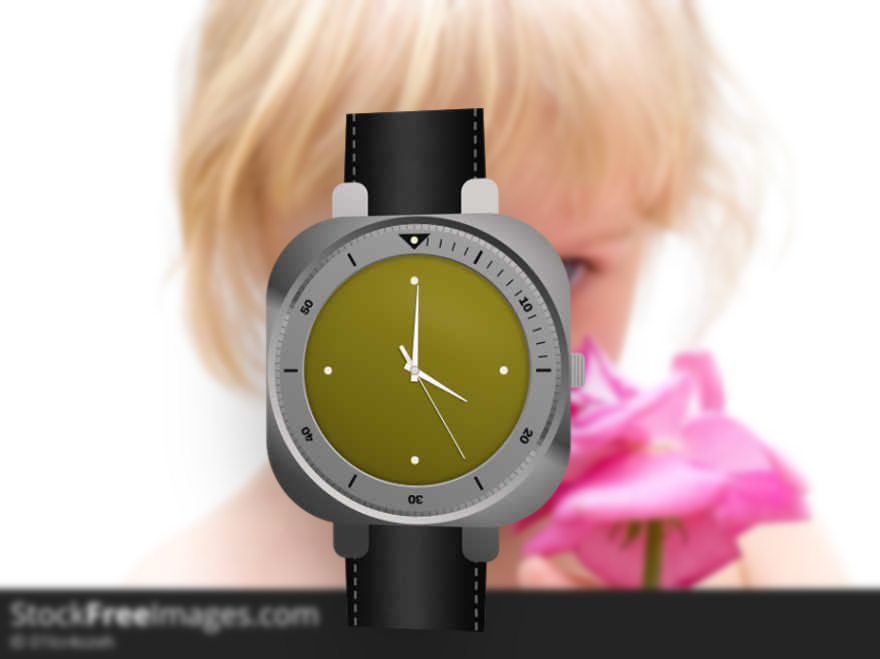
4:00:25
